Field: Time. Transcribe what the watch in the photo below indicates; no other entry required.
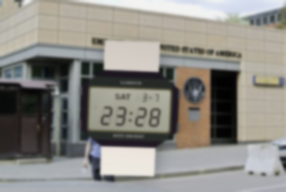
23:28
